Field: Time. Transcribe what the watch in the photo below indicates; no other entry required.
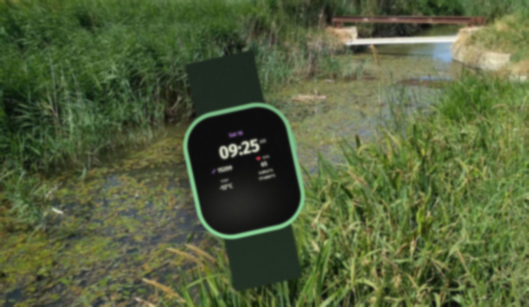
9:25
